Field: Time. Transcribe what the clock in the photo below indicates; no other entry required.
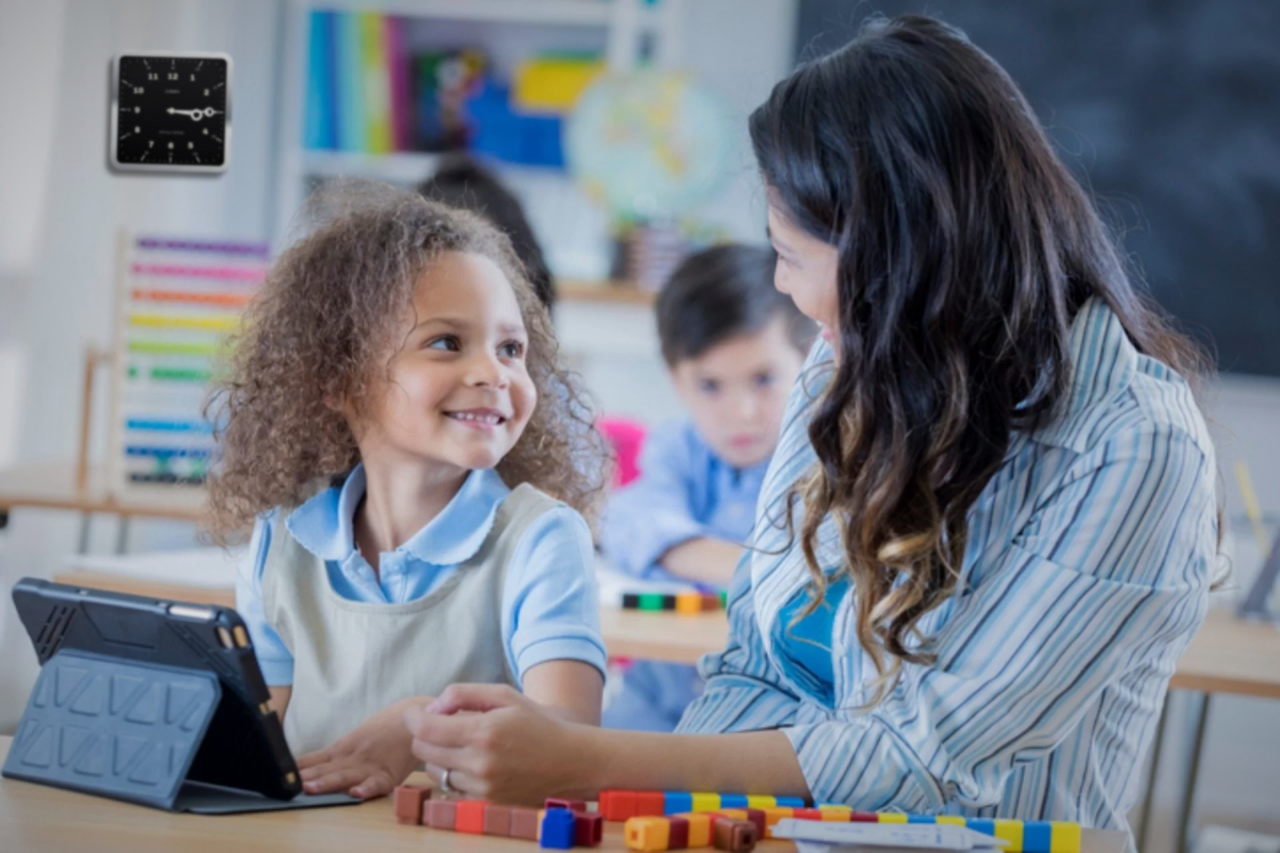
3:15
